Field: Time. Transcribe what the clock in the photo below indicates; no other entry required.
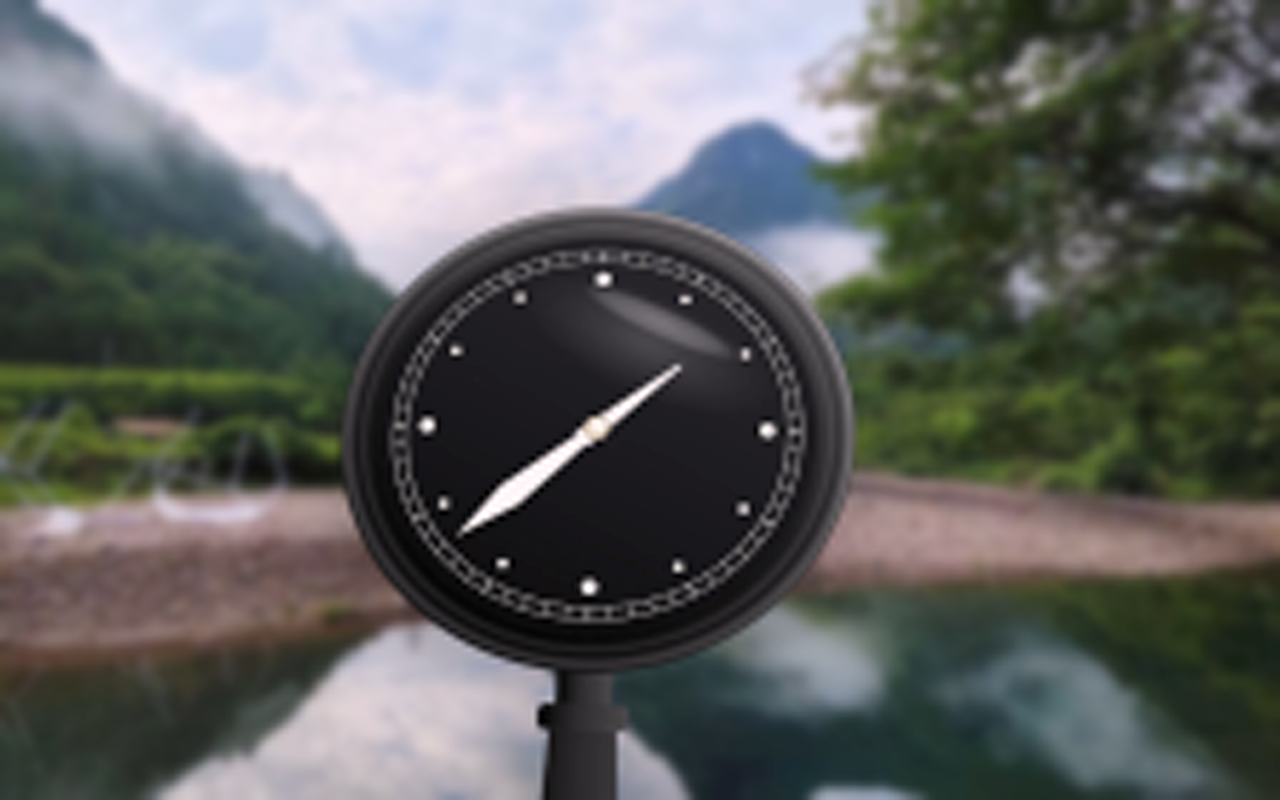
1:38
